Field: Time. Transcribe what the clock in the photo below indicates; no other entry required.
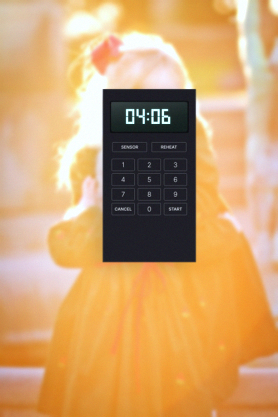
4:06
